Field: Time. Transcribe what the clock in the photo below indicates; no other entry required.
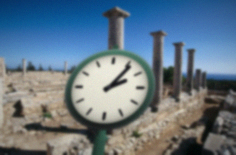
2:06
